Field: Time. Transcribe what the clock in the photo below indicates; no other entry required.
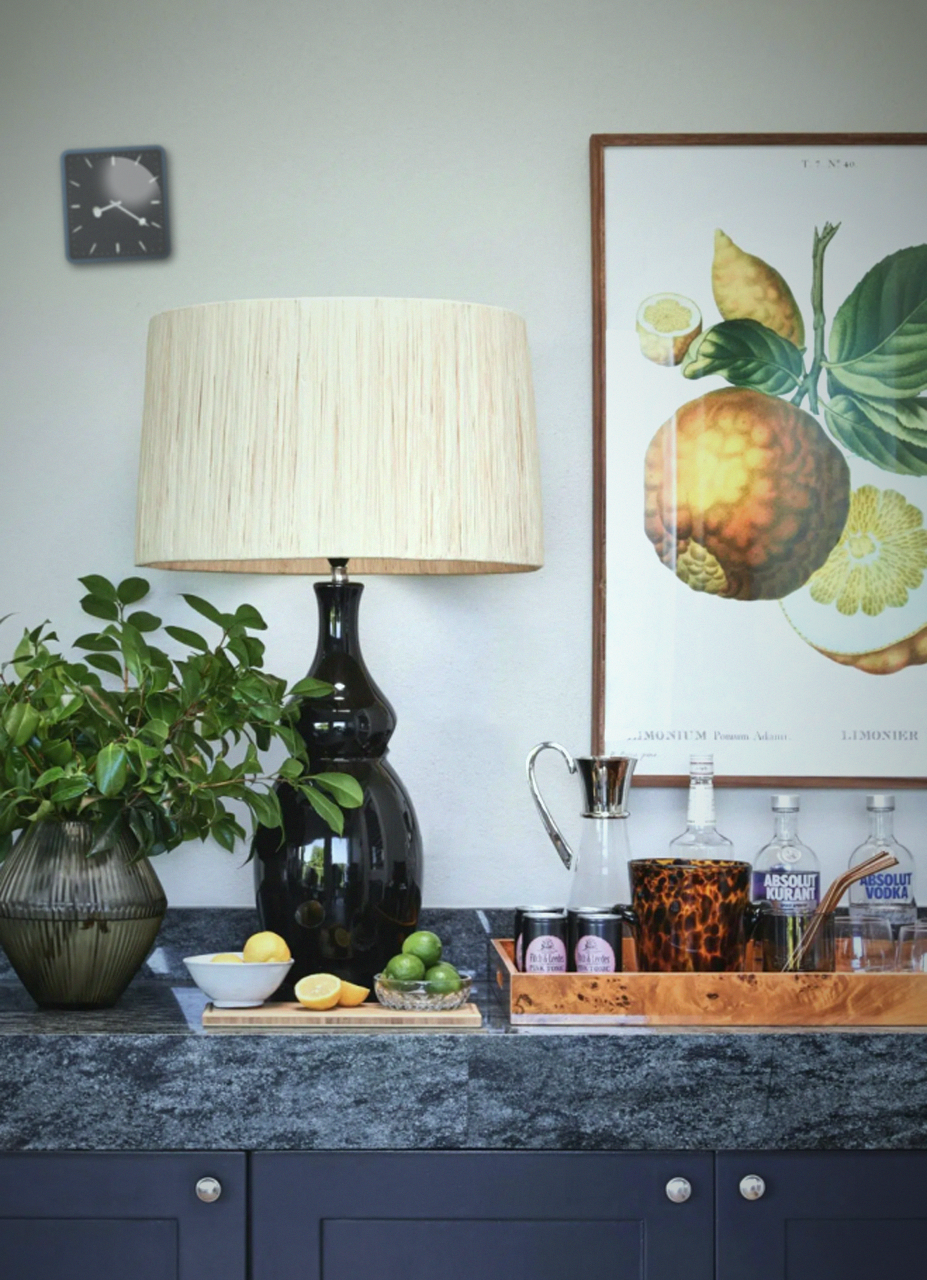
8:21
